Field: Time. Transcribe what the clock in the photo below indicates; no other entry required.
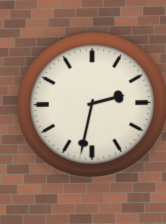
2:32
